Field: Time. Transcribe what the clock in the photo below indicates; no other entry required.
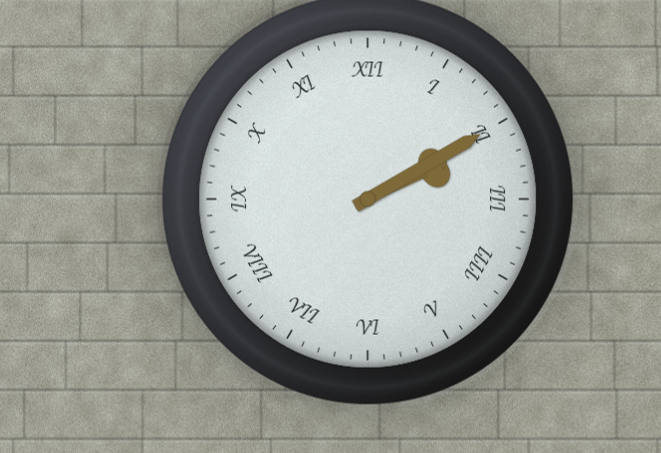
2:10
